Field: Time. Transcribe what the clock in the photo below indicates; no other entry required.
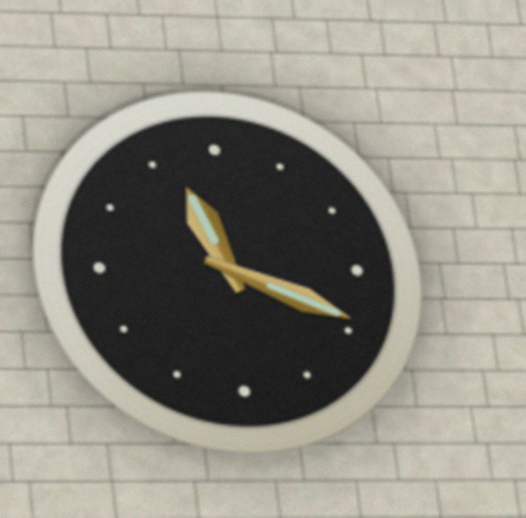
11:19
